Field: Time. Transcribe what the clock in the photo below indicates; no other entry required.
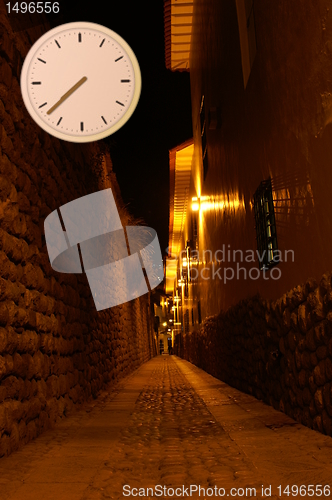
7:38
